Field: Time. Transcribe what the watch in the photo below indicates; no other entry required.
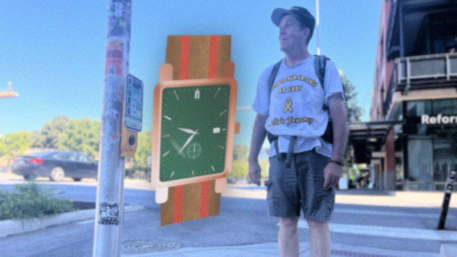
9:37
